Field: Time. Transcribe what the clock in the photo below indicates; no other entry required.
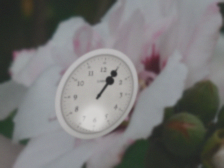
1:05
